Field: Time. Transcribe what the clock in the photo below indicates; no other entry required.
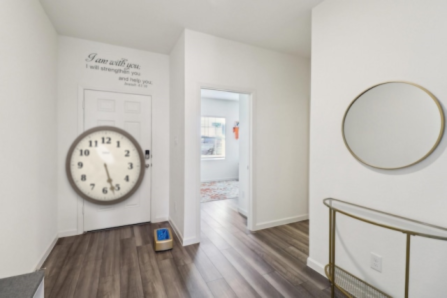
5:27
